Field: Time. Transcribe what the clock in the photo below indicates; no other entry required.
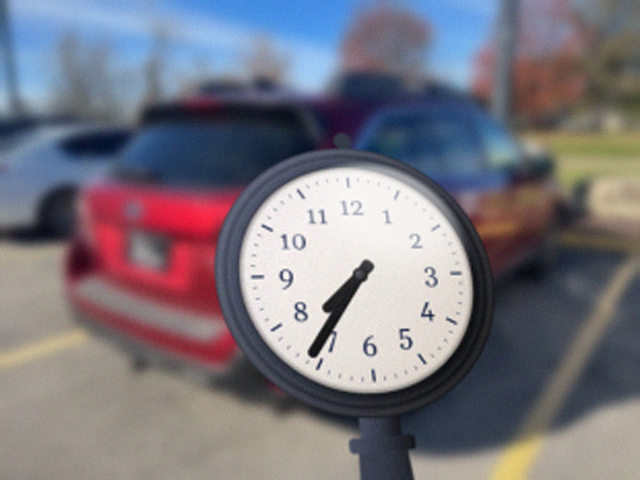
7:36
